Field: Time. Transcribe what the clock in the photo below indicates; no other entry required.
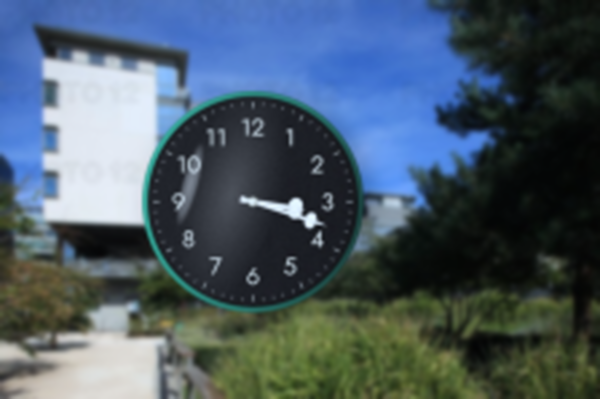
3:18
